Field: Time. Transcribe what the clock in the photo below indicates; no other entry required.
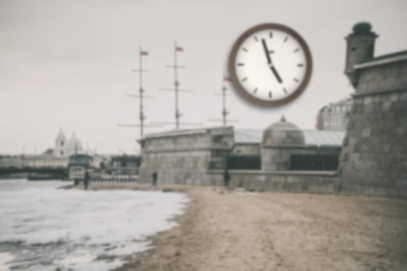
4:57
